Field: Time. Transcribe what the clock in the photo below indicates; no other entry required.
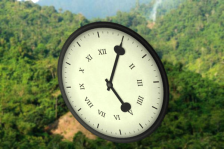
5:05
